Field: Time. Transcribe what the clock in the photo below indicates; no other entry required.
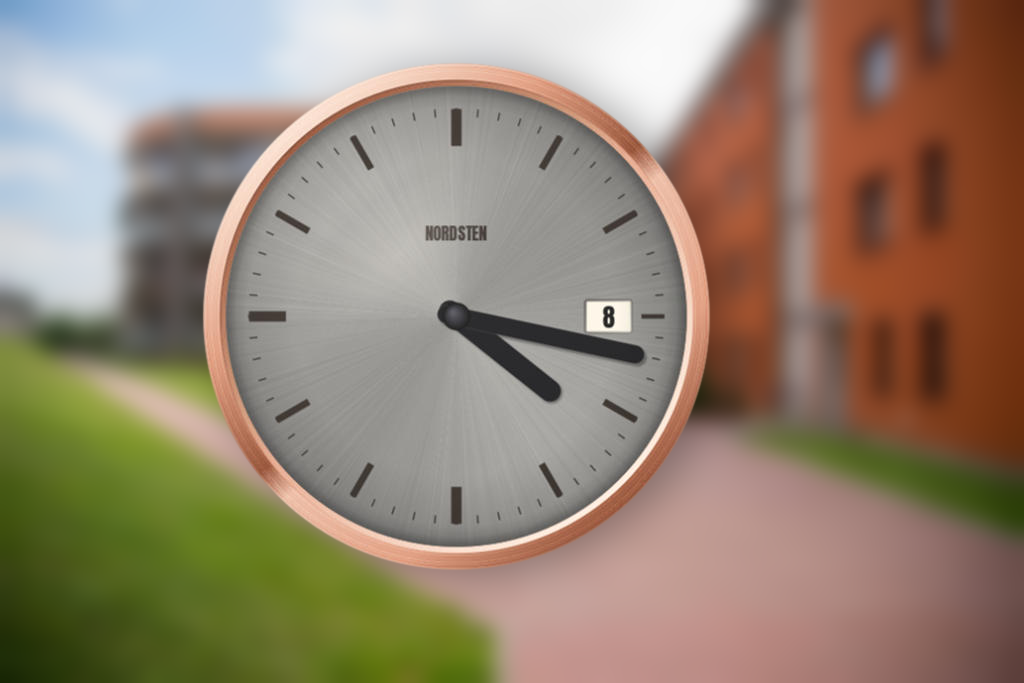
4:17
